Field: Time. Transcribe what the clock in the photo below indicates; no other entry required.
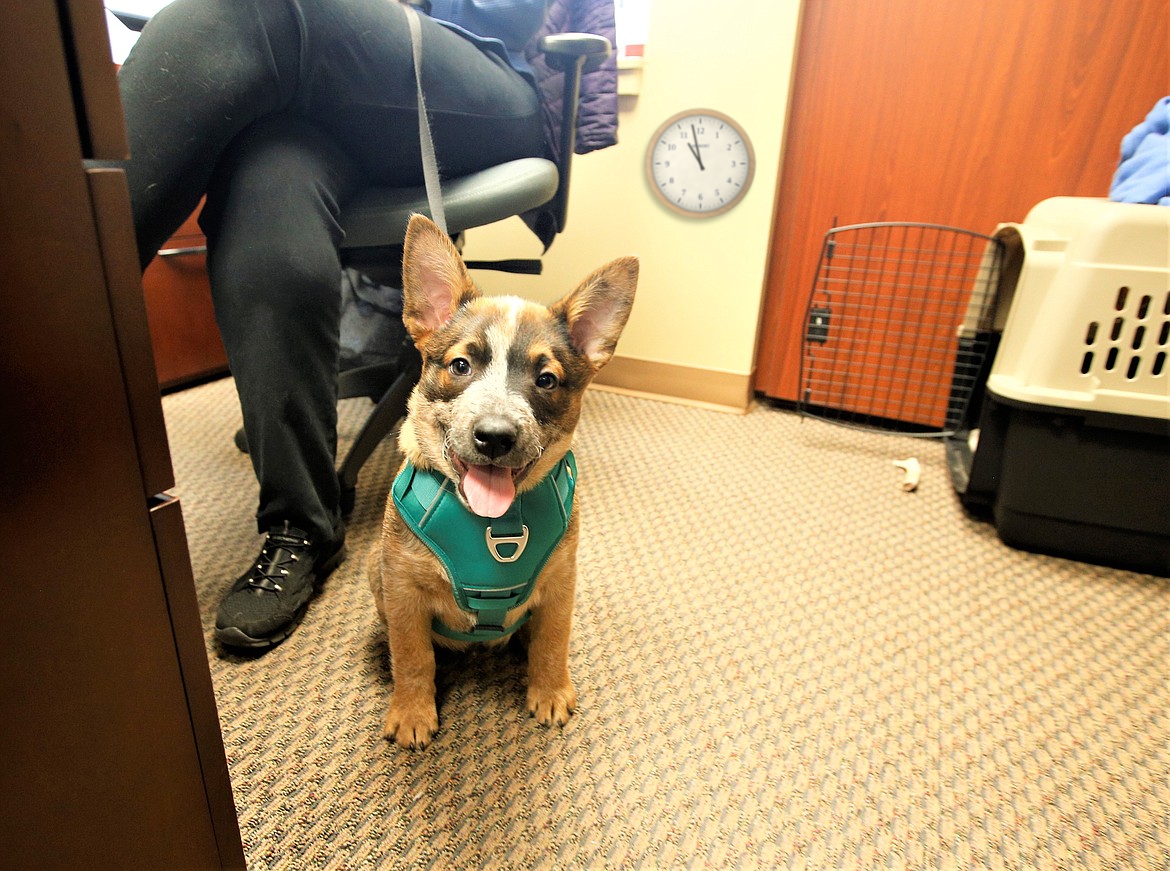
10:58
